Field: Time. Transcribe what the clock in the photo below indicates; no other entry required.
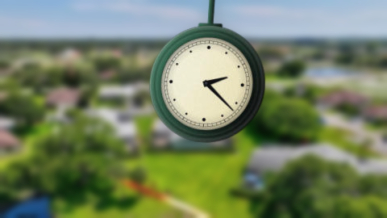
2:22
